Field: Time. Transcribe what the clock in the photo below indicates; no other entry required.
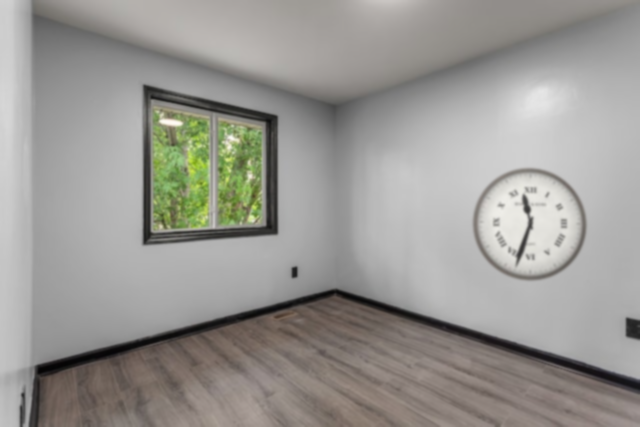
11:33
